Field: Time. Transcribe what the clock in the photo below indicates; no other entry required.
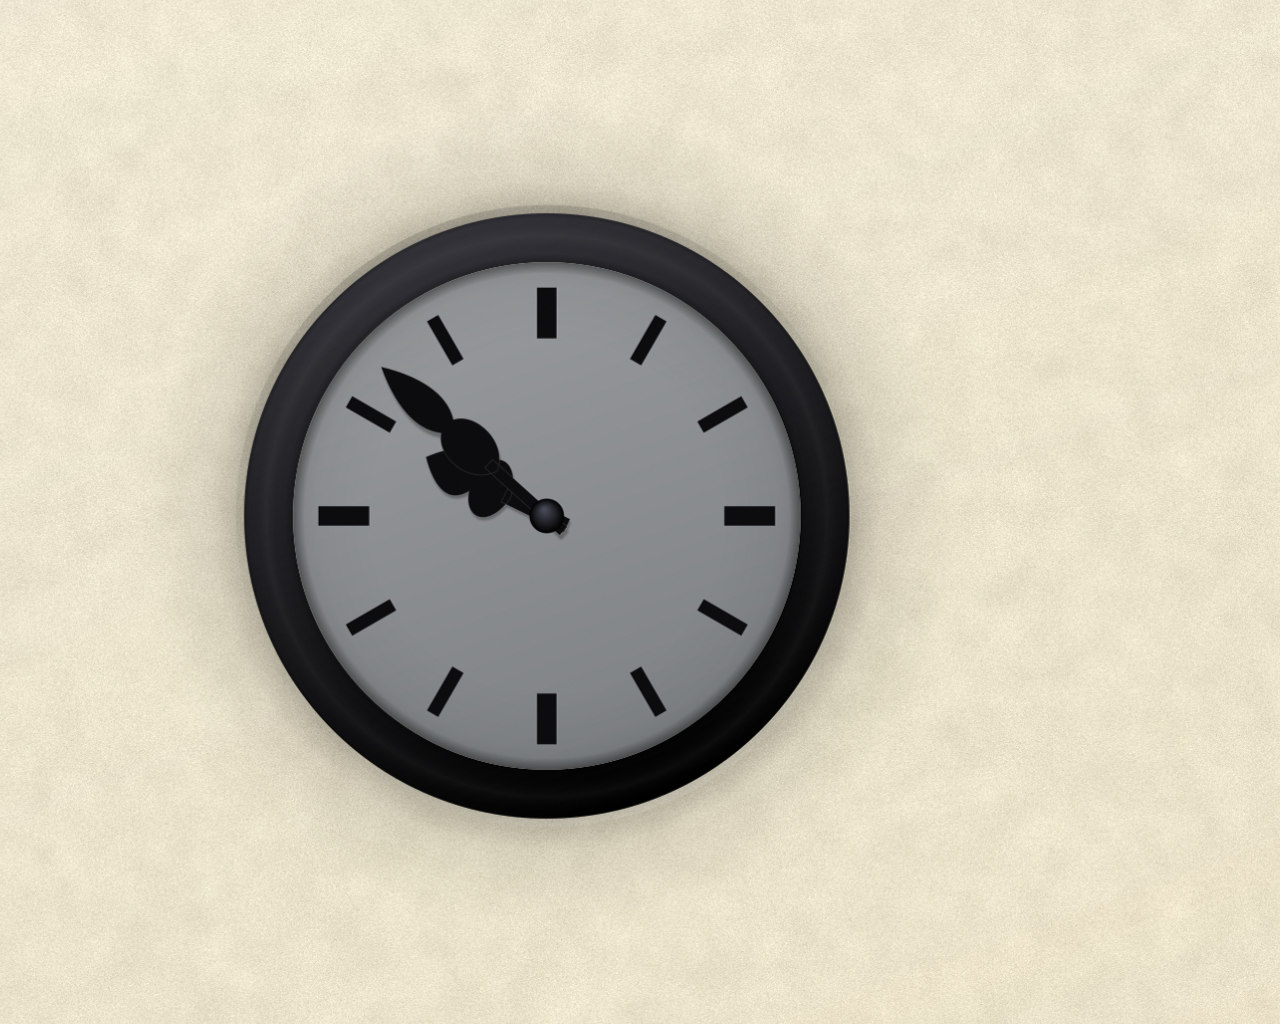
9:52
